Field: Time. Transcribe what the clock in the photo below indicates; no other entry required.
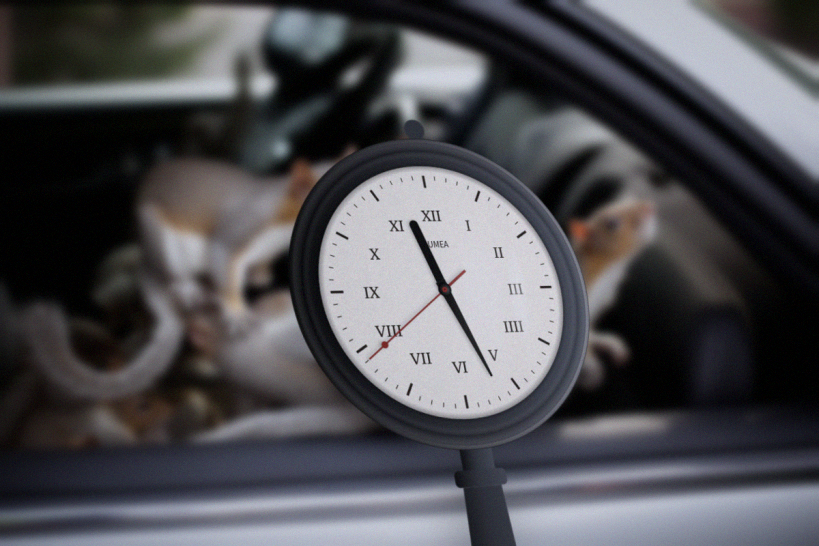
11:26:39
